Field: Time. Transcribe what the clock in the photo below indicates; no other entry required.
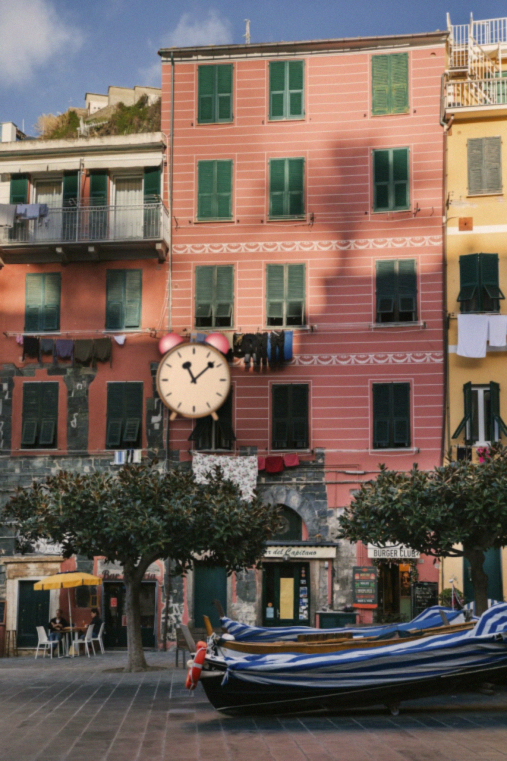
11:08
